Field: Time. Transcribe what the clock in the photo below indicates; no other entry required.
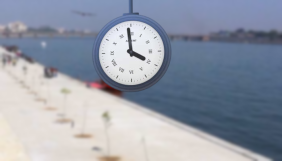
3:59
